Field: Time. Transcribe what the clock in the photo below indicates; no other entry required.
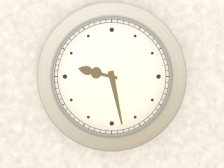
9:28
